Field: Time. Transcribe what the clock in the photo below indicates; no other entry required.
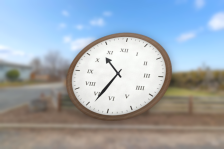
10:34
